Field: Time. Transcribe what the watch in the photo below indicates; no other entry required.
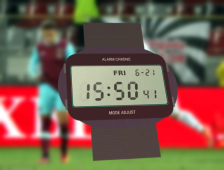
15:50:41
